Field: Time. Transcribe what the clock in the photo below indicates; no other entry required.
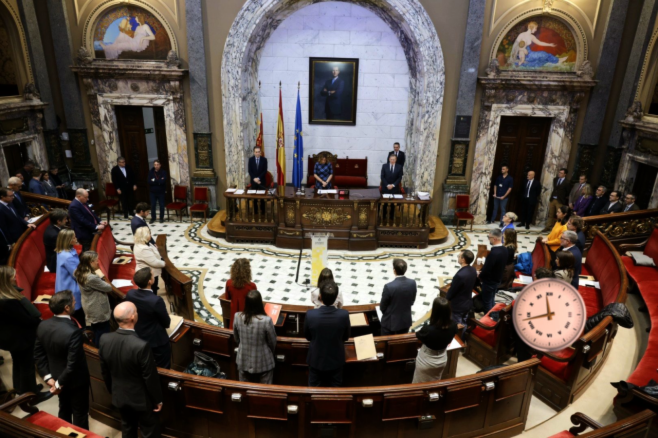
11:43
